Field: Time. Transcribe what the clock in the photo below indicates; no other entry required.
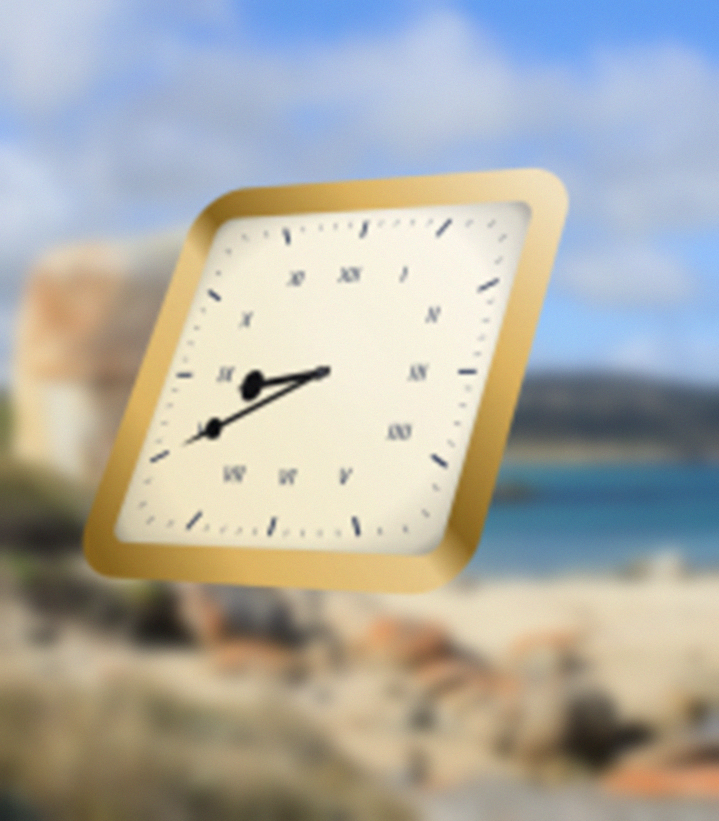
8:40
